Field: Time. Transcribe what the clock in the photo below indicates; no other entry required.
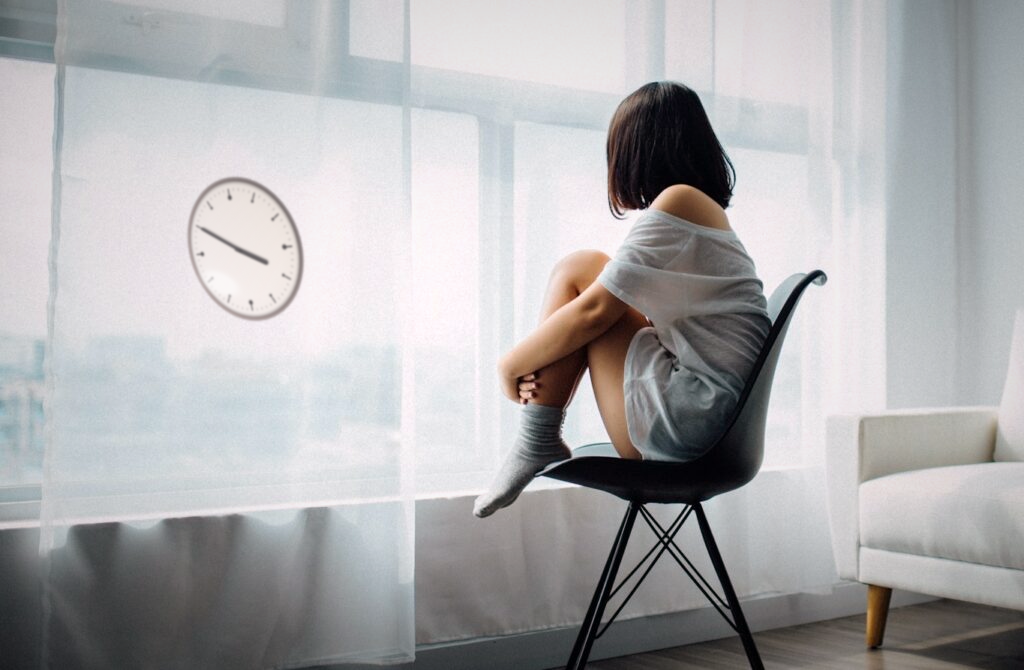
3:50
